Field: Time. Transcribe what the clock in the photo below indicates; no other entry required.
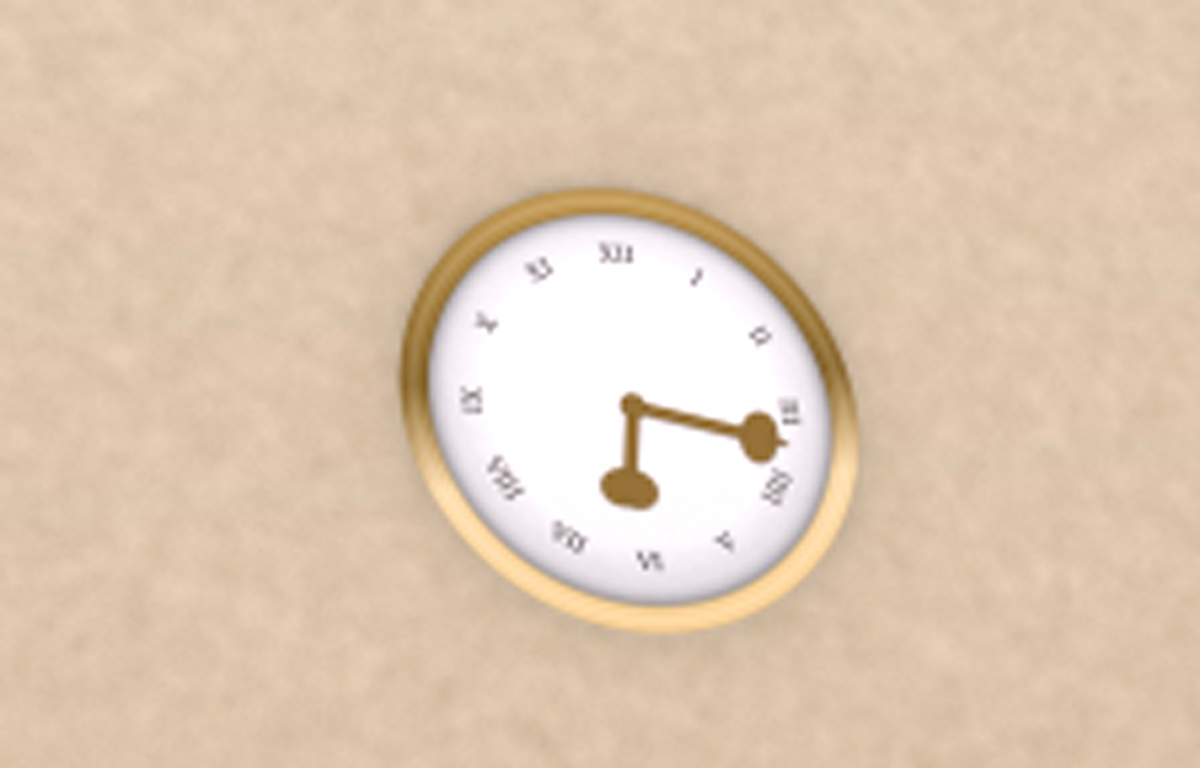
6:17
